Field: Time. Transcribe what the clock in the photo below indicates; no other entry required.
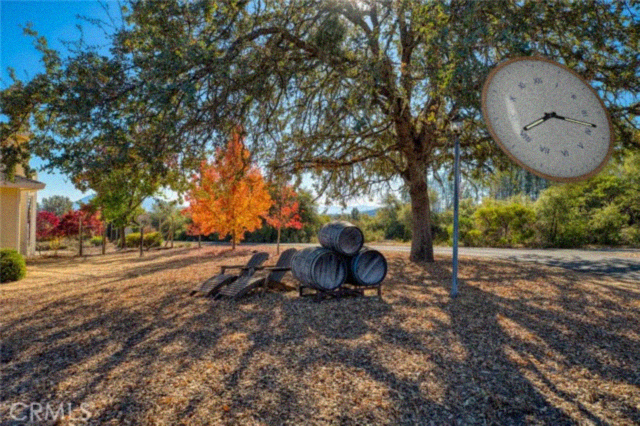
8:18
